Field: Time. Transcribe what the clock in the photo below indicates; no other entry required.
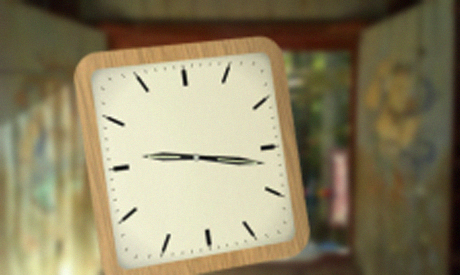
9:17
